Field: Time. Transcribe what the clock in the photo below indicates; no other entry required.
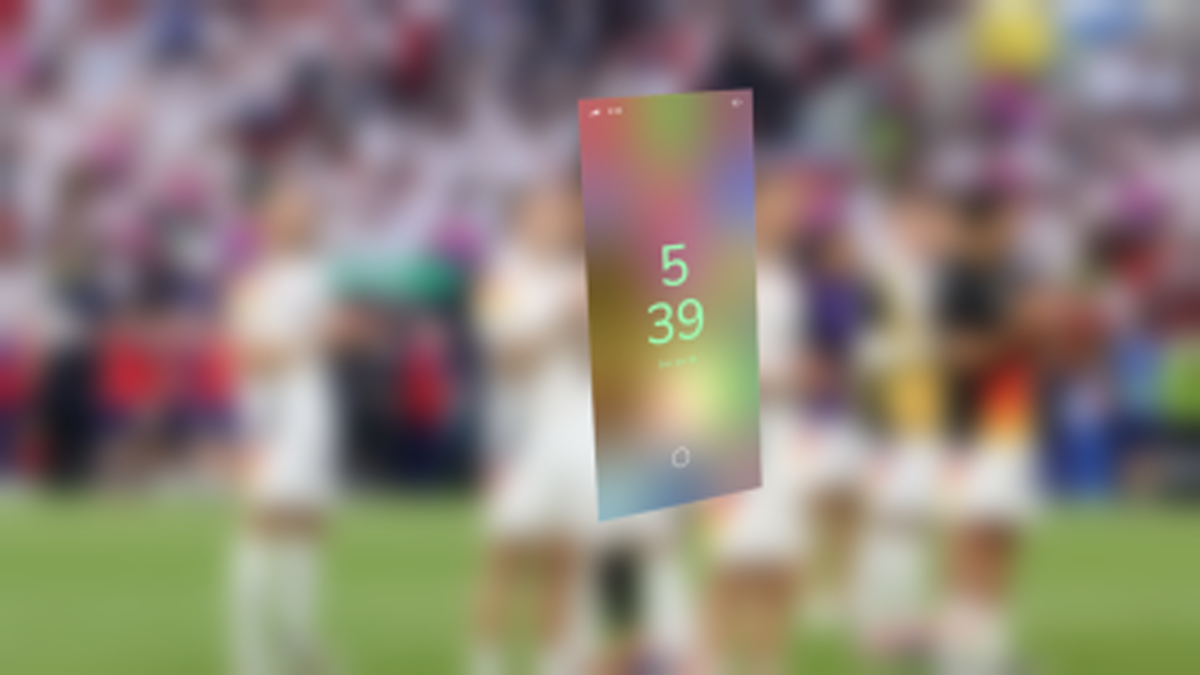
5:39
